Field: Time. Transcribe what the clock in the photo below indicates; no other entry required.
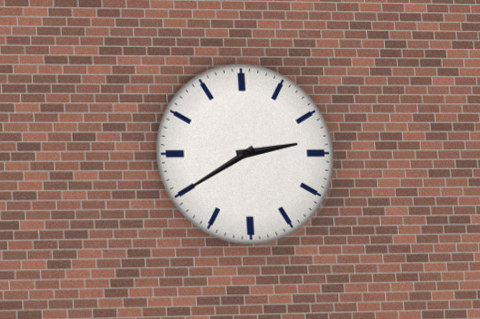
2:40
